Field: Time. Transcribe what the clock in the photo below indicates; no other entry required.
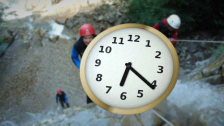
6:21
